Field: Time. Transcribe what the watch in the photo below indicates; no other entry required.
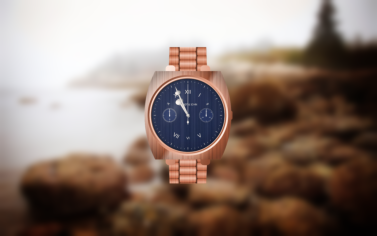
10:56
